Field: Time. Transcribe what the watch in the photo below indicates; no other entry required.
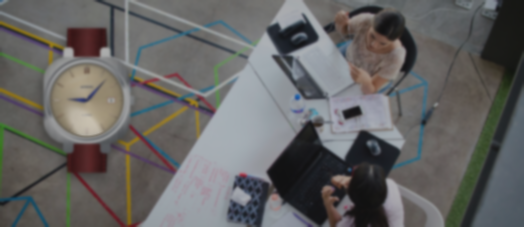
9:07
